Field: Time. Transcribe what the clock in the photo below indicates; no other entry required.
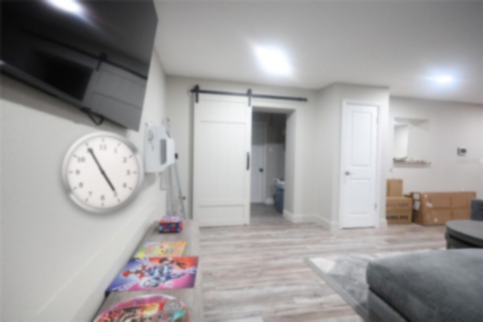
4:55
